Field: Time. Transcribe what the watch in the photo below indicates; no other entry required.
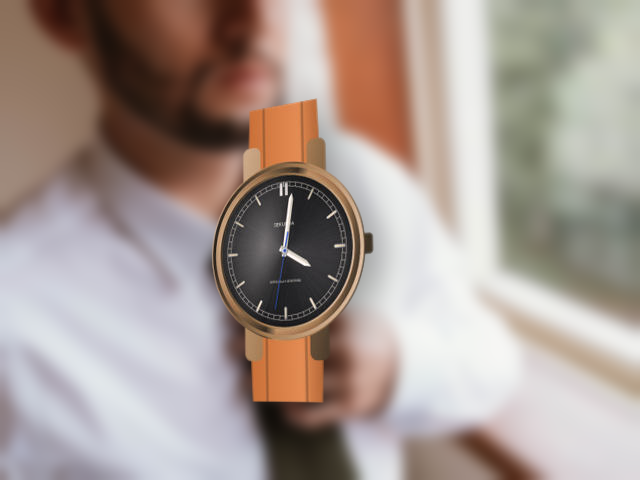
4:01:32
